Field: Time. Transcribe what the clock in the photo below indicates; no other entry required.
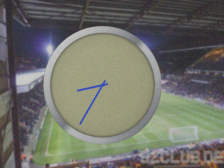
8:35
